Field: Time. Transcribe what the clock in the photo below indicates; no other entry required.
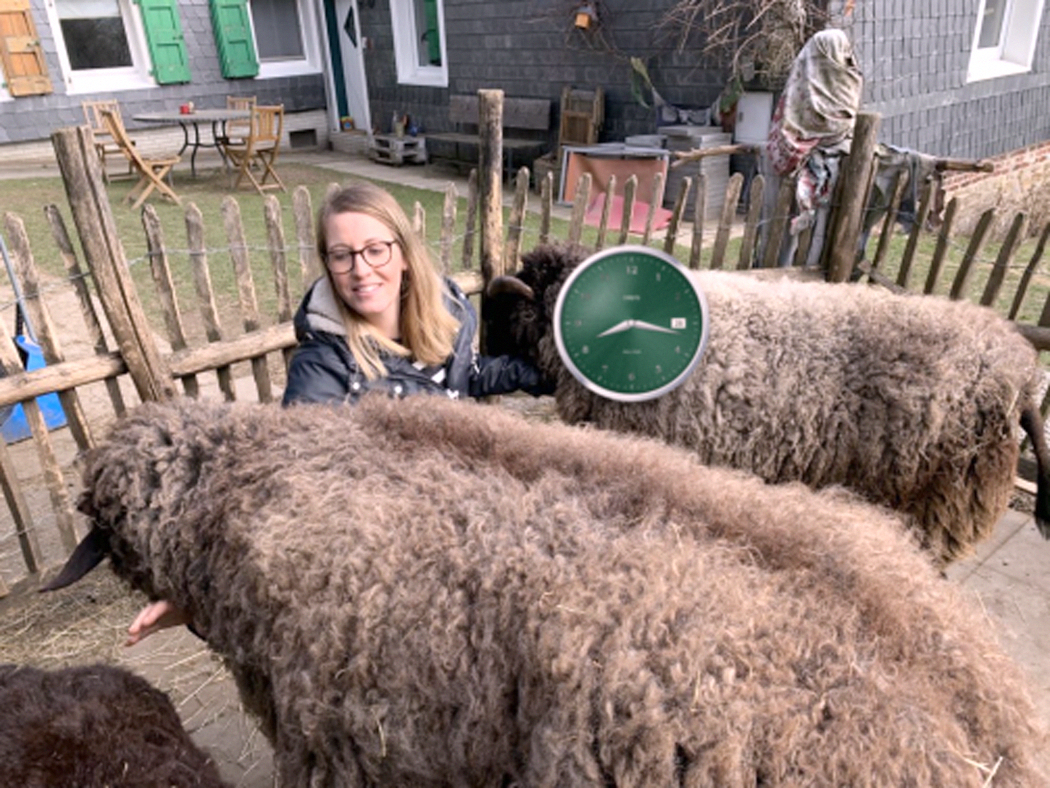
8:17
